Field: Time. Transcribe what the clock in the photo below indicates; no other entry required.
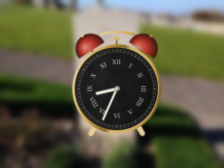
8:34
